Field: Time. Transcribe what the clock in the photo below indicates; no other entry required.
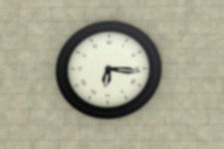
6:16
